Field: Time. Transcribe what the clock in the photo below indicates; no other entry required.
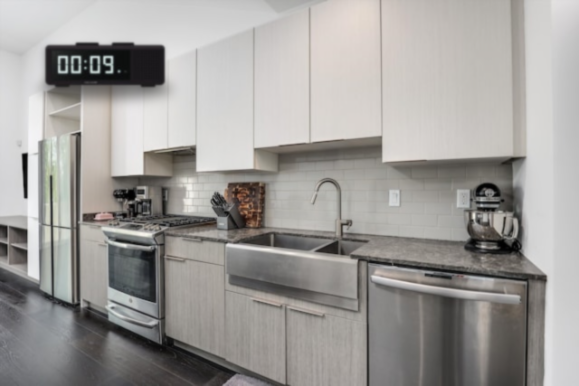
0:09
